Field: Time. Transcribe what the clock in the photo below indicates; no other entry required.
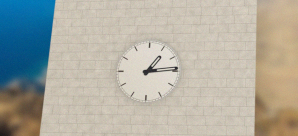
1:14
